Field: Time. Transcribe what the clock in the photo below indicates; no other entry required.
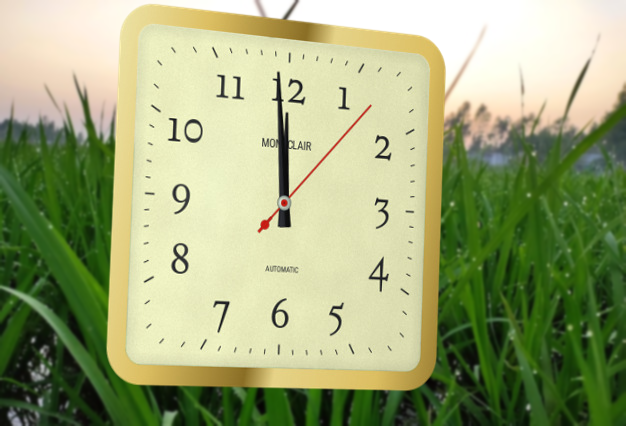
11:59:07
